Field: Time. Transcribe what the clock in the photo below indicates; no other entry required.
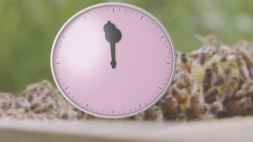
11:59
